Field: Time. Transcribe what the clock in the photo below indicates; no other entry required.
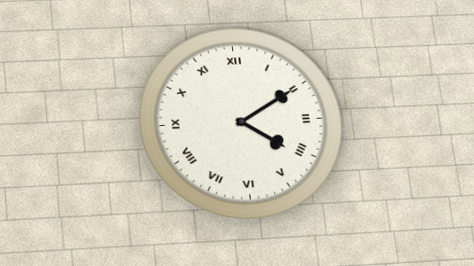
4:10
